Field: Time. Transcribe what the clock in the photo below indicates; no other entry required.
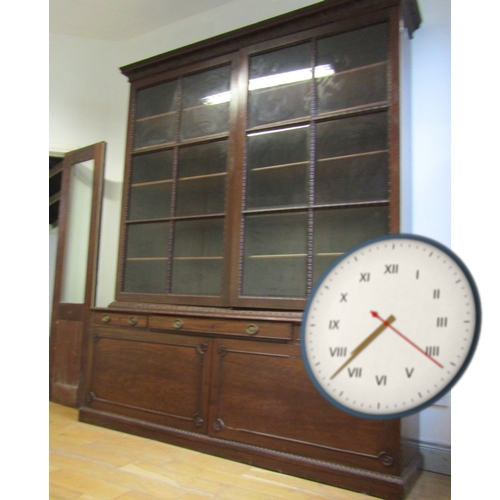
7:37:21
